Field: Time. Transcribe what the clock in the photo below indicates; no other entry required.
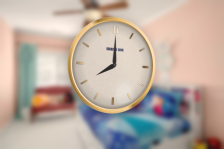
8:00
